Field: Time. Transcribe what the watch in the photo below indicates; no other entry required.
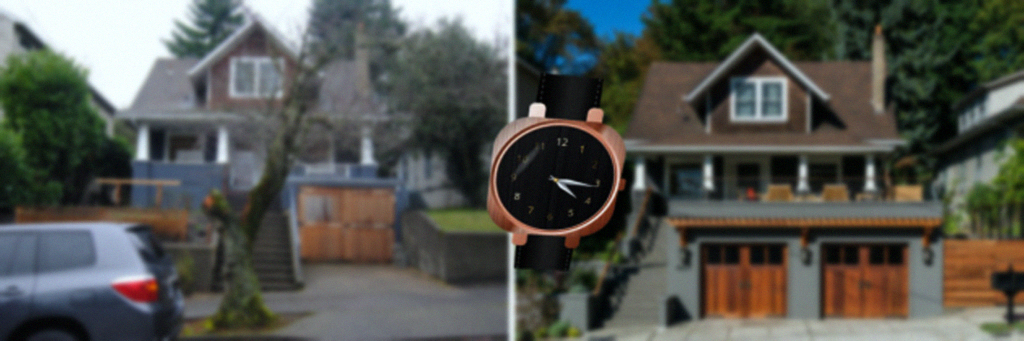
4:16
